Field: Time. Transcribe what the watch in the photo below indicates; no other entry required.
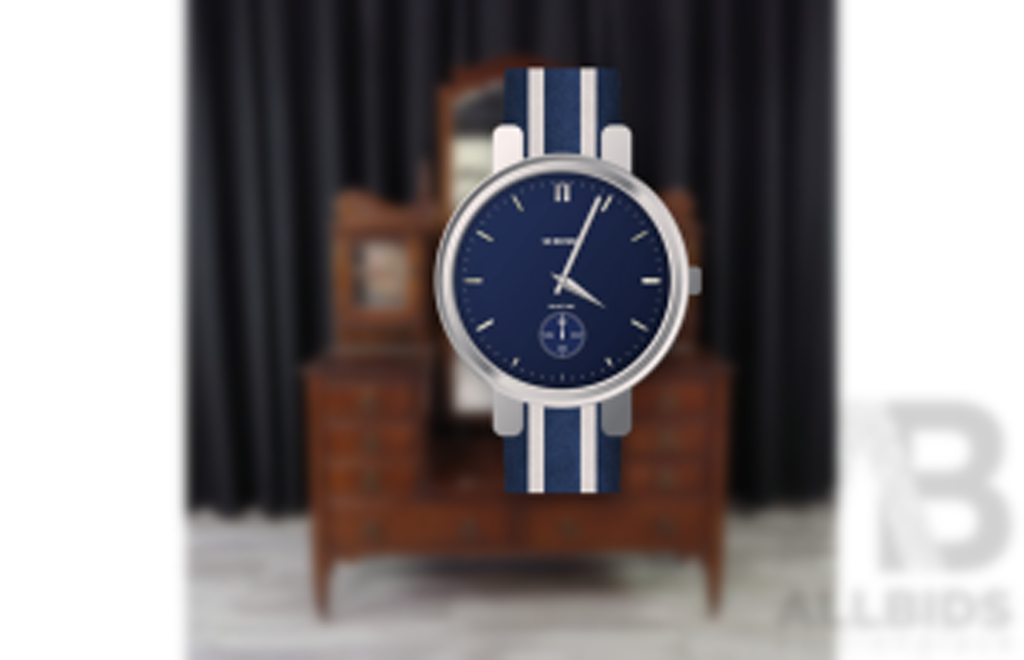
4:04
